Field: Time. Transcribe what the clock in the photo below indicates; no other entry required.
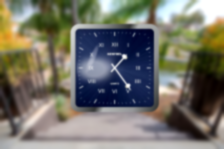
1:24
